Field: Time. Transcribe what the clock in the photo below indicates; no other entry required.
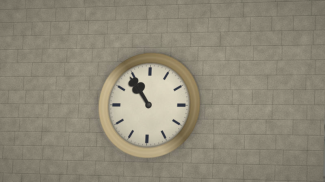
10:54
